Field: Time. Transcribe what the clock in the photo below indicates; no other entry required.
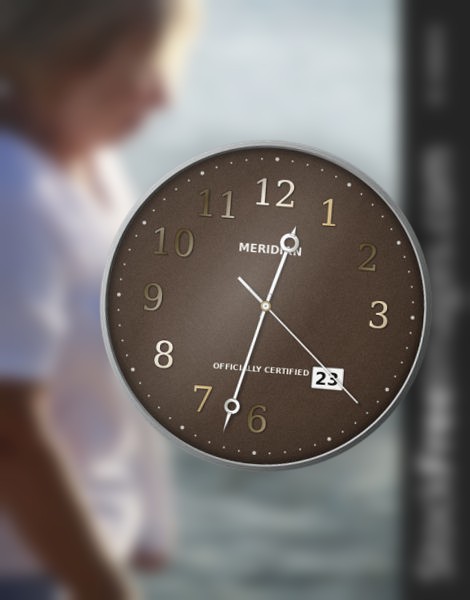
12:32:22
